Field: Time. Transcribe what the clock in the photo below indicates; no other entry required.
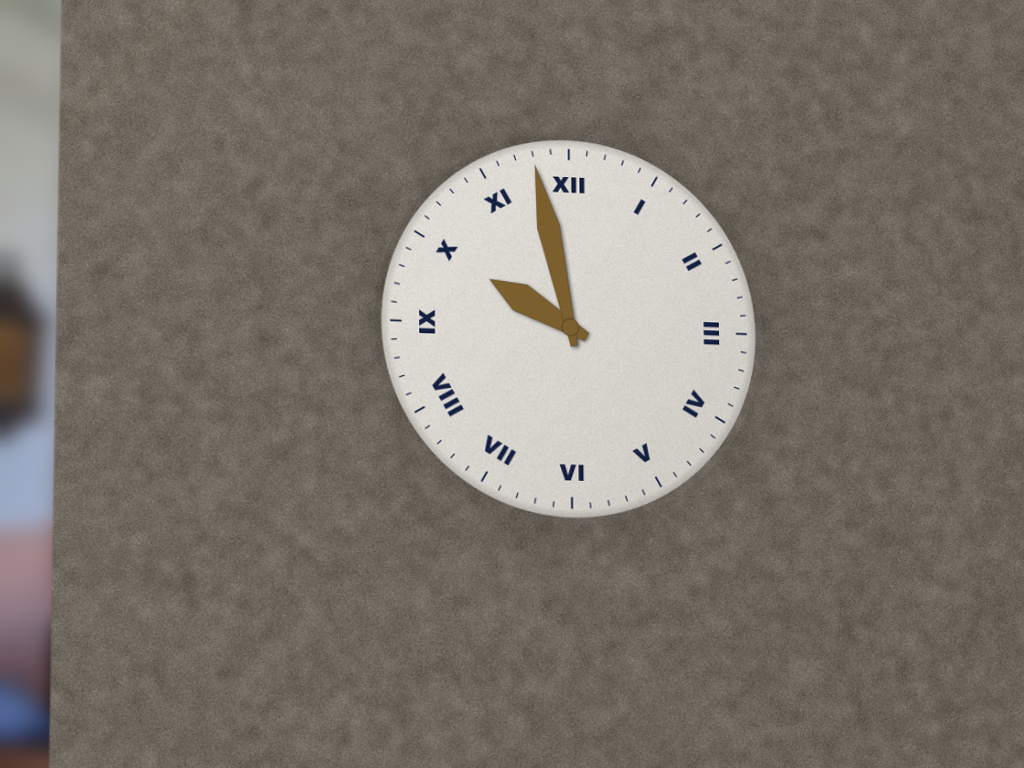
9:58
